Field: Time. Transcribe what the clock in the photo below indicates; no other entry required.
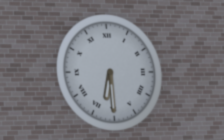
6:30
